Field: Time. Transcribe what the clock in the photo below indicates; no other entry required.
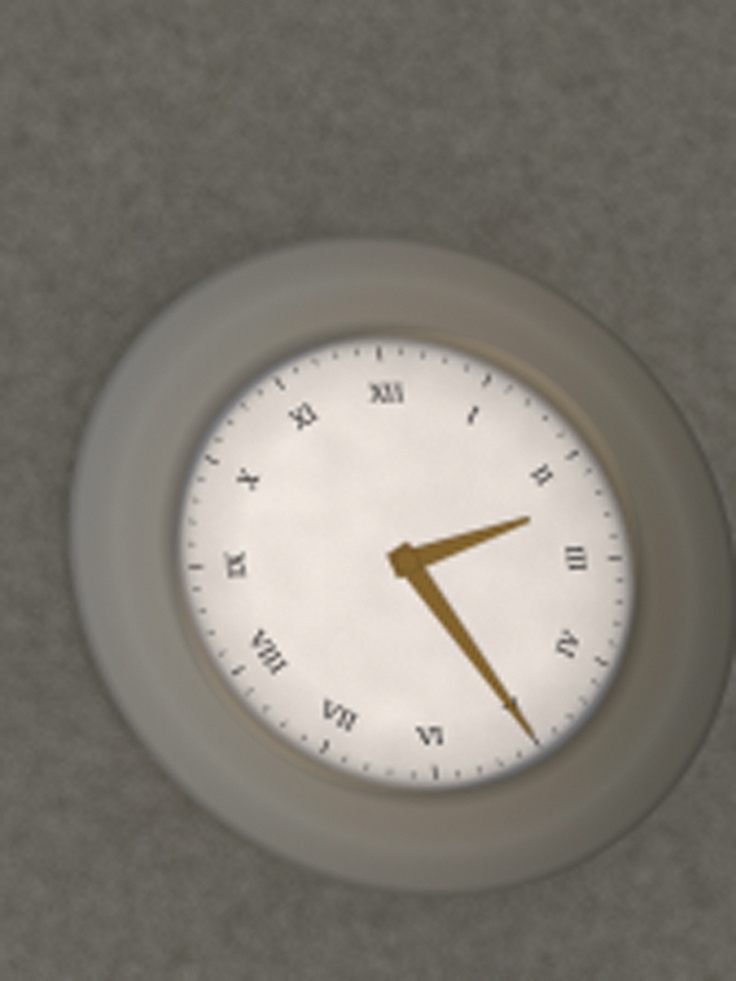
2:25
